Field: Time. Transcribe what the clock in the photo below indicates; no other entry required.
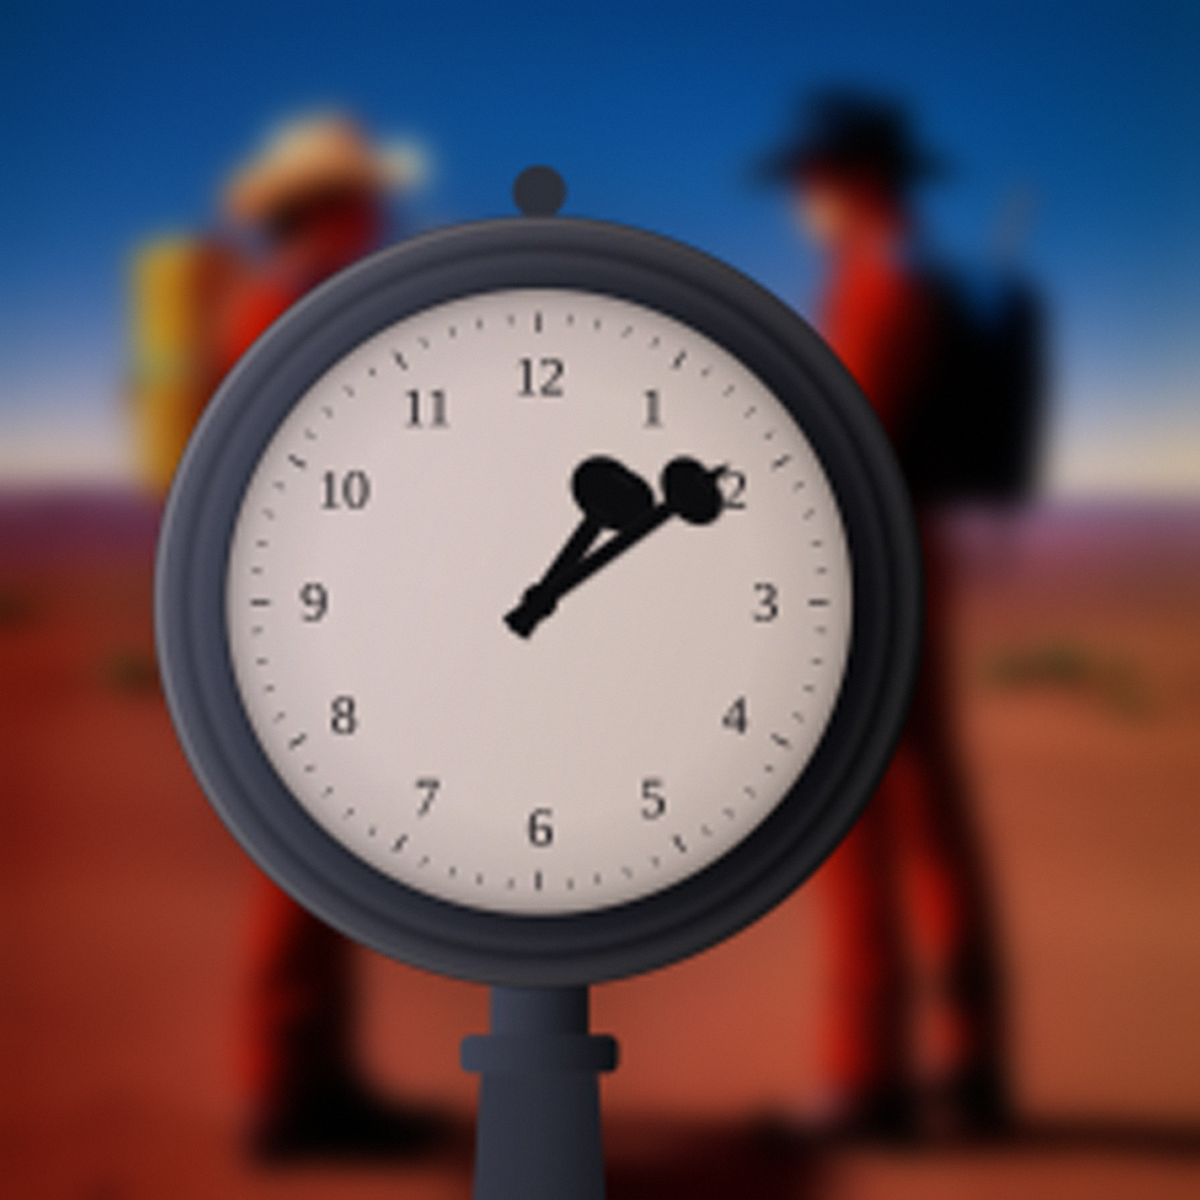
1:09
